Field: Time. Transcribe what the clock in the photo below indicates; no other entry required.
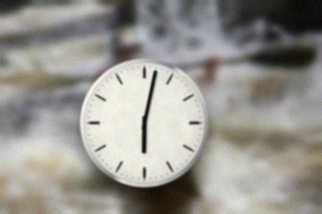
6:02
